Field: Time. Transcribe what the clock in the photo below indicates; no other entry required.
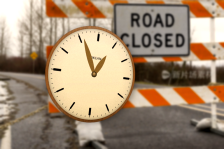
12:56
